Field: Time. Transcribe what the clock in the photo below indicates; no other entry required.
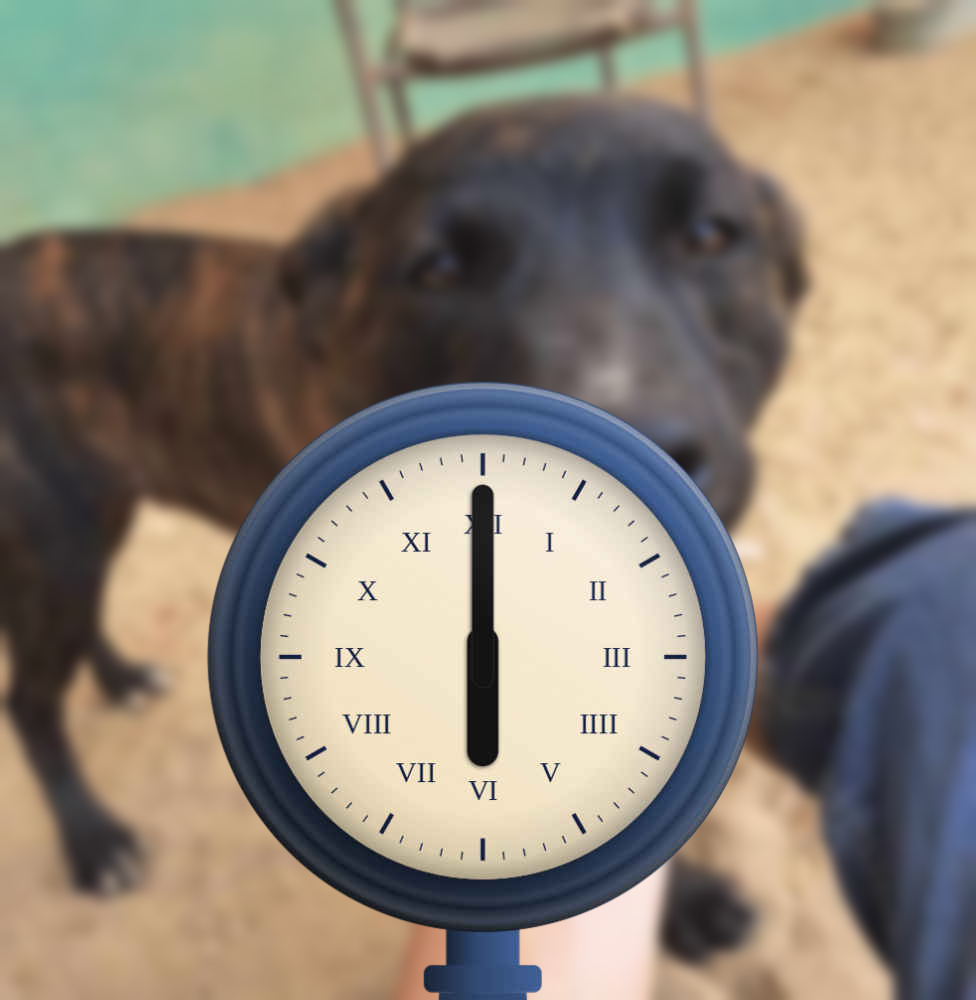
6:00
